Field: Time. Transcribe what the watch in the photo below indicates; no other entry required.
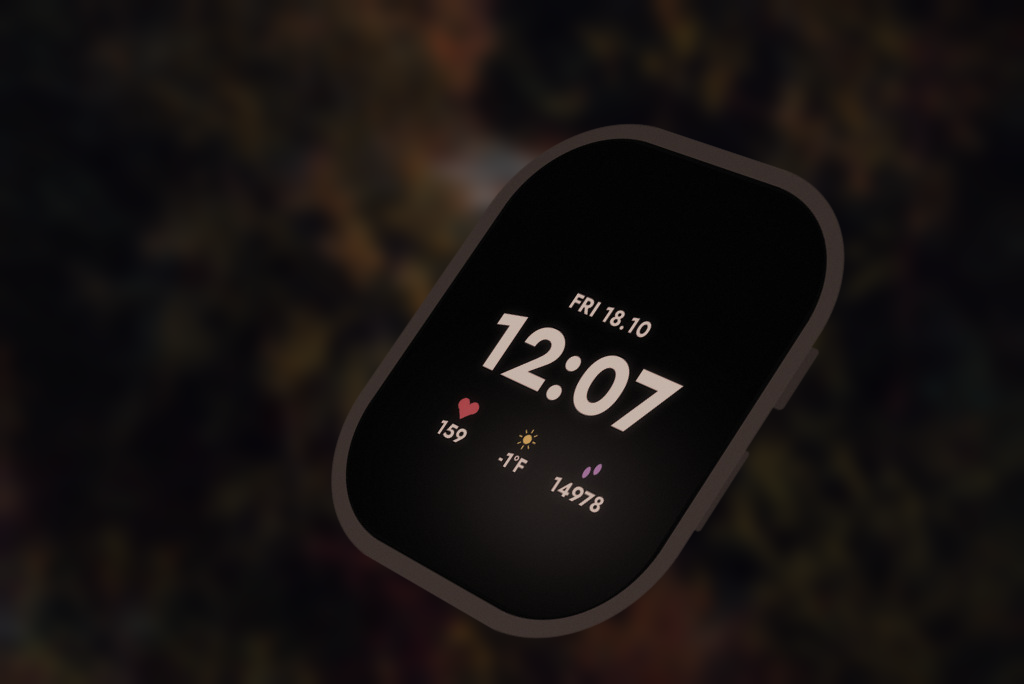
12:07
